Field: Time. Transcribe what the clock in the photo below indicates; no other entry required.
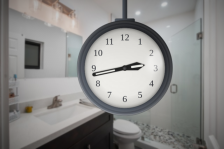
2:43
